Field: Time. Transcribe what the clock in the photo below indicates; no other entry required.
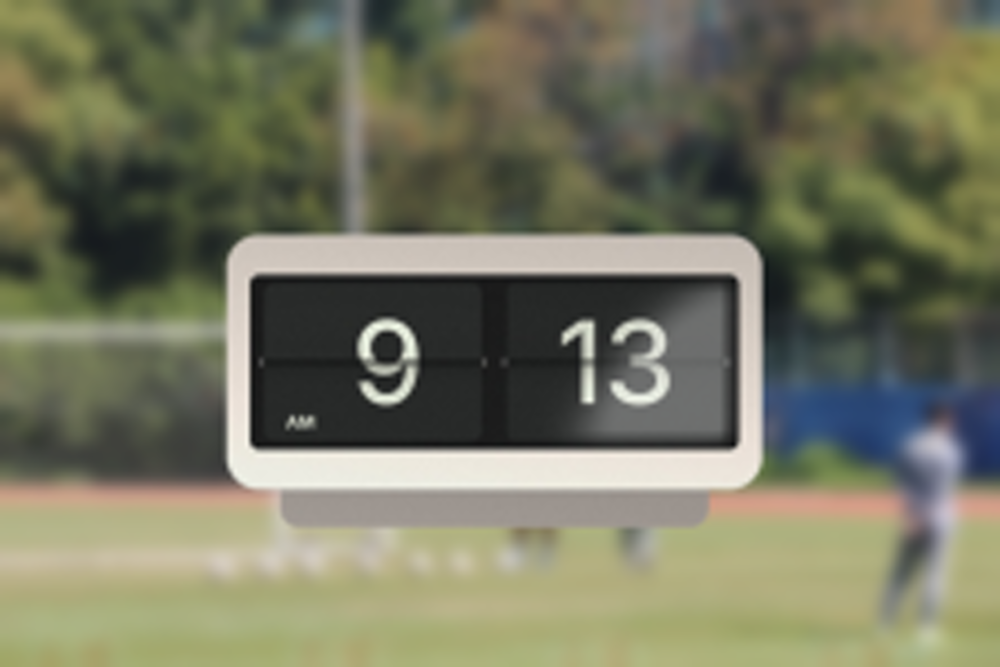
9:13
